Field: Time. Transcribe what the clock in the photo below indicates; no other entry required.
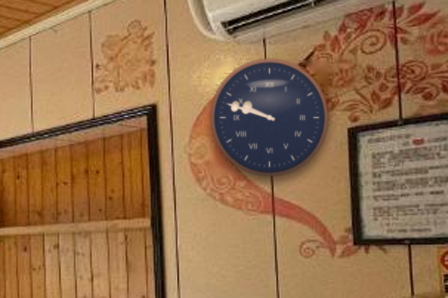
9:48
